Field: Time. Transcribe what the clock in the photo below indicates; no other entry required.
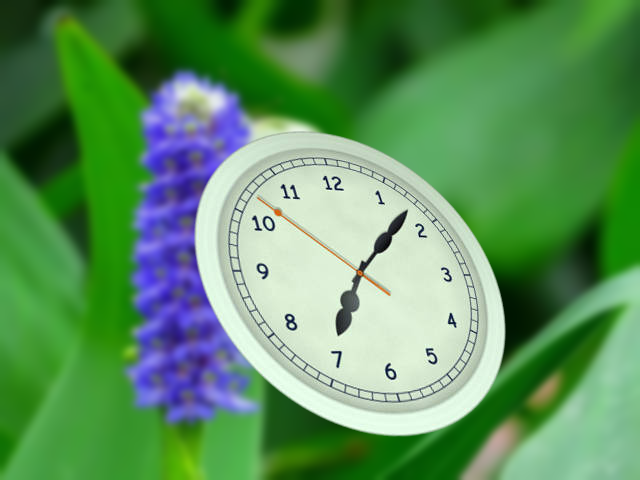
7:07:52
